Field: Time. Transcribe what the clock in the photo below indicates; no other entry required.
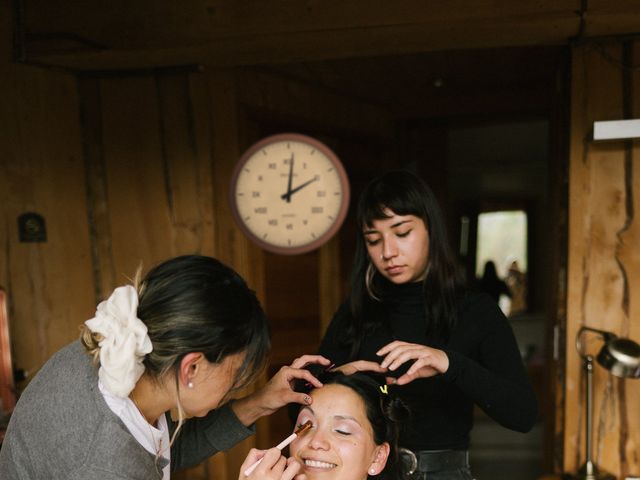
2:01
